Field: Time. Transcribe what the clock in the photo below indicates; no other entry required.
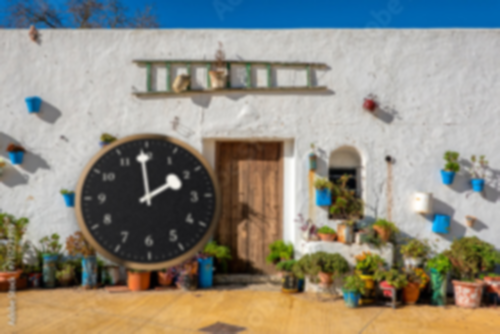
1:59
